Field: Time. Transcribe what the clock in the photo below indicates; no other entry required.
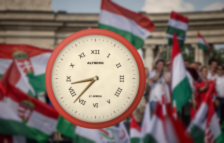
8:37
